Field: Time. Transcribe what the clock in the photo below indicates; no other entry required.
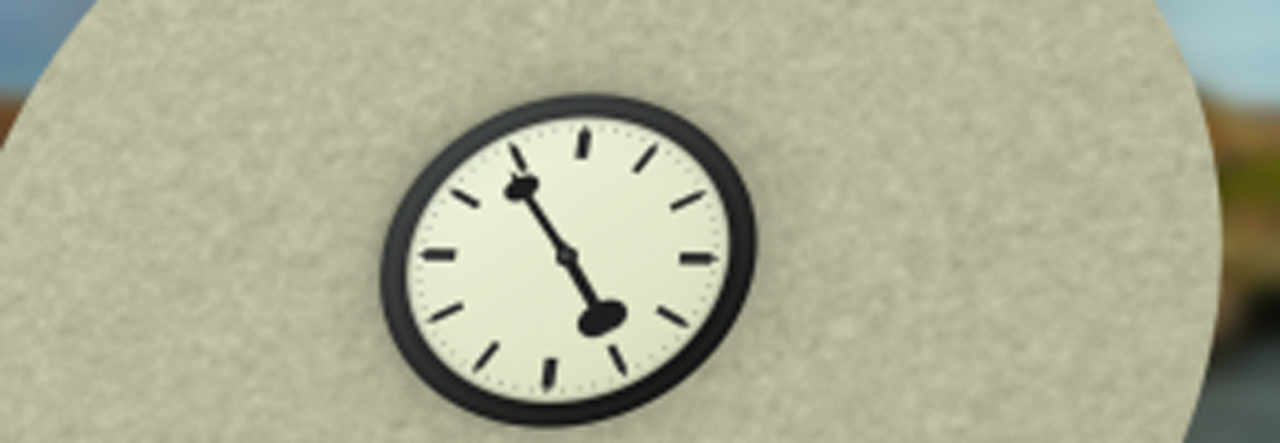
4:54
